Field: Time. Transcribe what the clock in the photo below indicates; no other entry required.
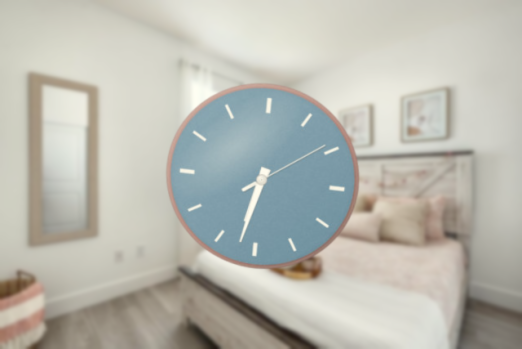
6:32:09
